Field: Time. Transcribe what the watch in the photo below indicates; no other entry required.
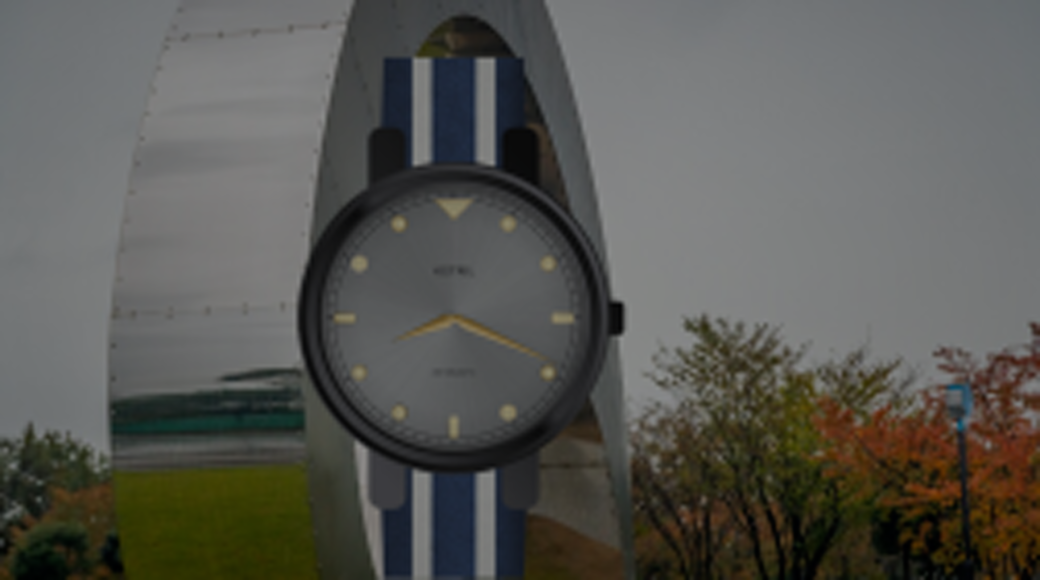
8:19
